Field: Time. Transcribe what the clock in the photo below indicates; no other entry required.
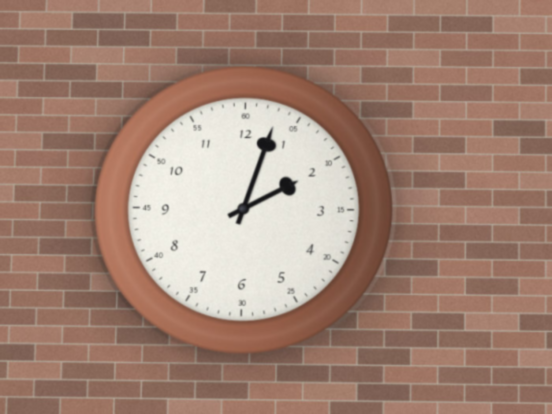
2:03
